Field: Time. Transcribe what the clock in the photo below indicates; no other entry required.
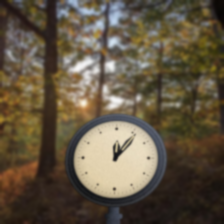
12:06
